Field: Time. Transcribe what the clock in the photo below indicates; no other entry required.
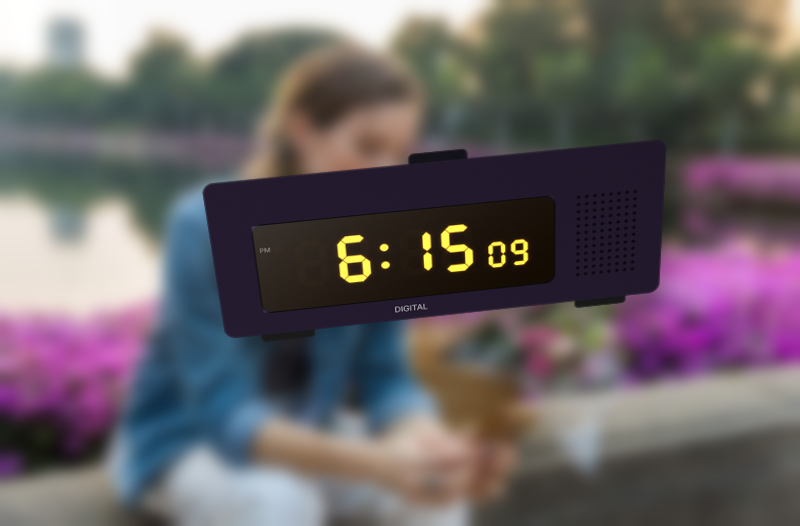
6:15:09
